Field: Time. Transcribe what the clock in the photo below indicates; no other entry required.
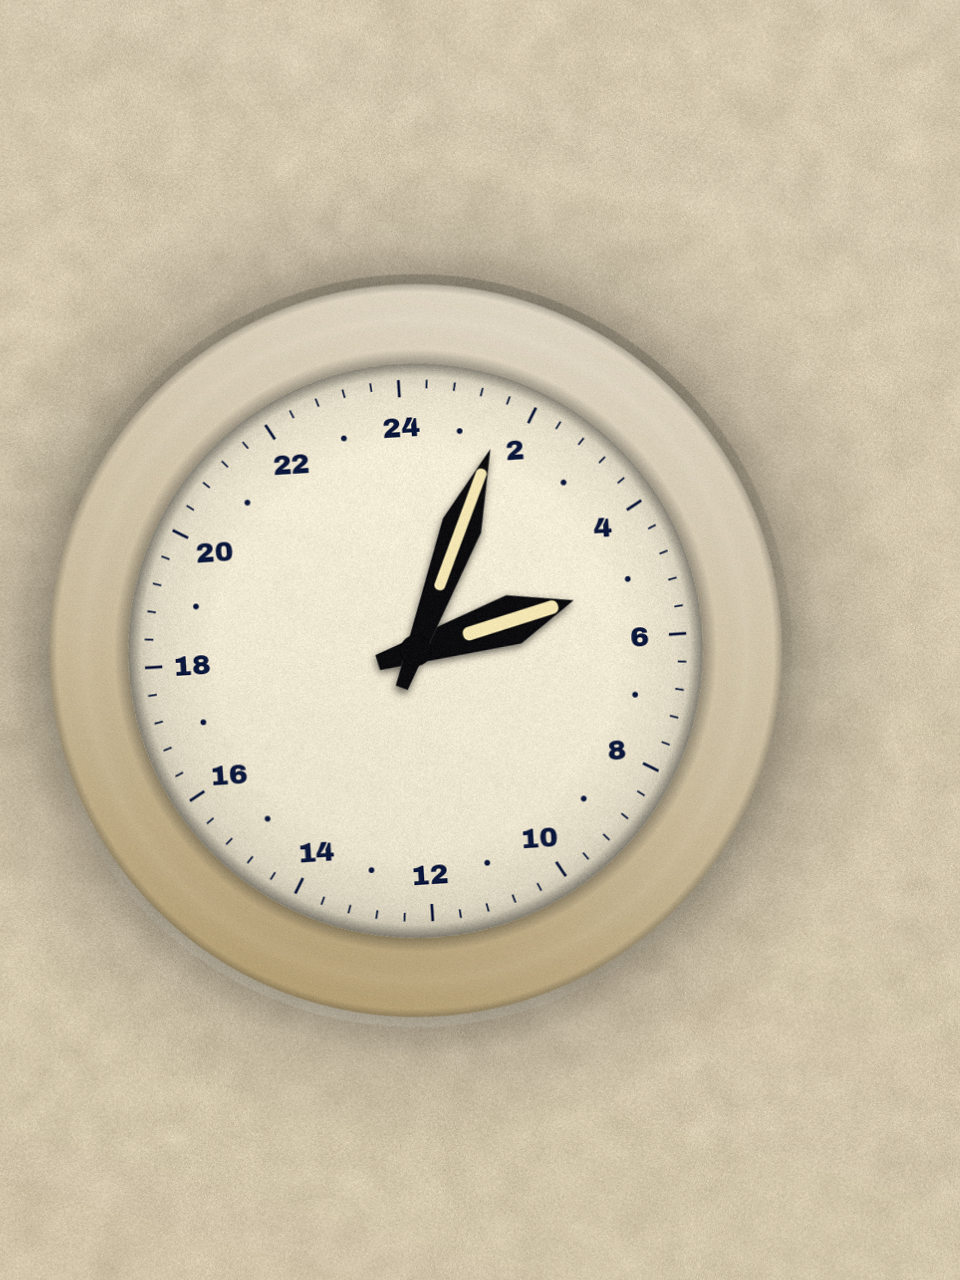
5:04
